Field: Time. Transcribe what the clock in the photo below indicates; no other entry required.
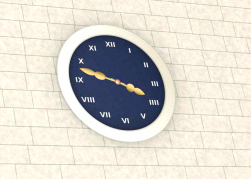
3:48
